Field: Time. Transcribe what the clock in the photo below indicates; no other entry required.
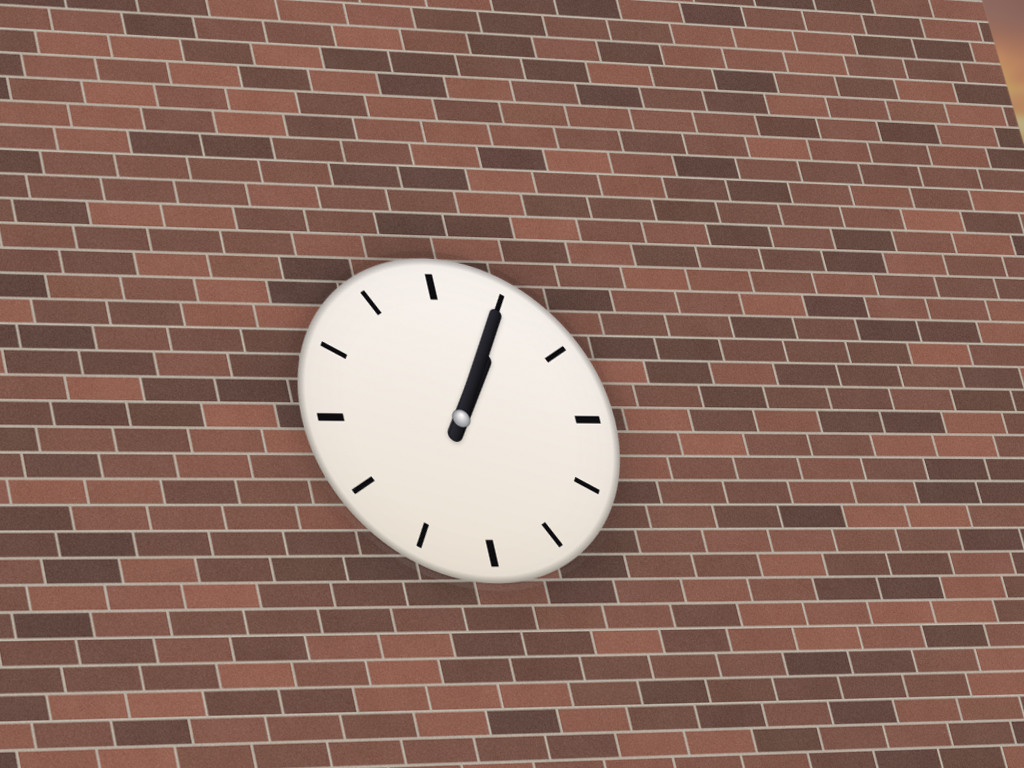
1:05
